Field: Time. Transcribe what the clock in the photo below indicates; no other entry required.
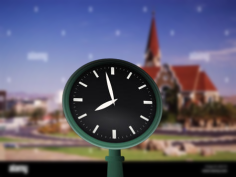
7:58
